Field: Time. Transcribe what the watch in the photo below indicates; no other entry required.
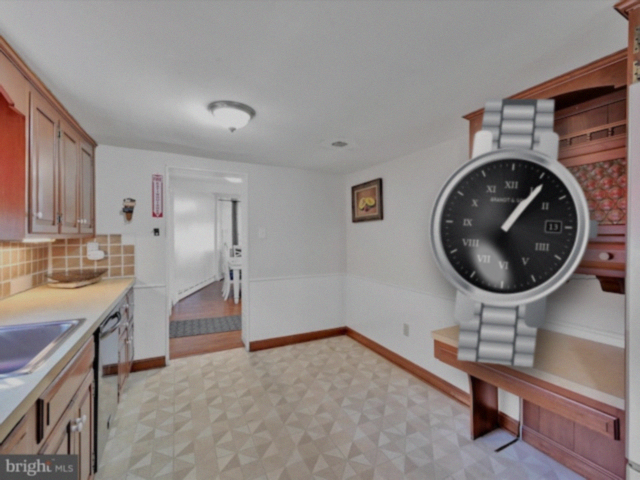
1:06
